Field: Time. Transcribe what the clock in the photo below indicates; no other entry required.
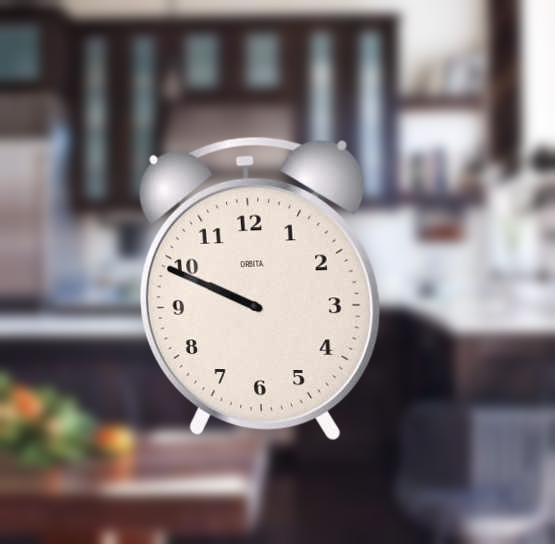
9:49
